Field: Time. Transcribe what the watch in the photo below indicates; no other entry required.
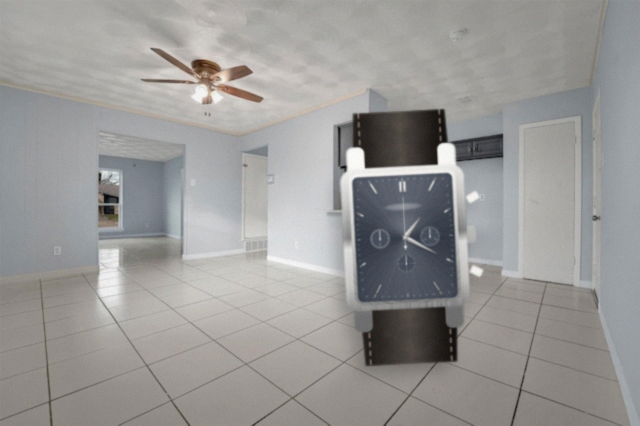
1:20
